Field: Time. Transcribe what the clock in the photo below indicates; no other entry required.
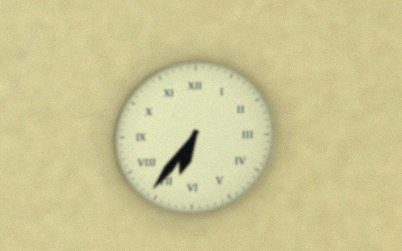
6:36
